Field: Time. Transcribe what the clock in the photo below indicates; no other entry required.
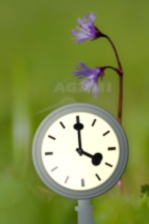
4:00
